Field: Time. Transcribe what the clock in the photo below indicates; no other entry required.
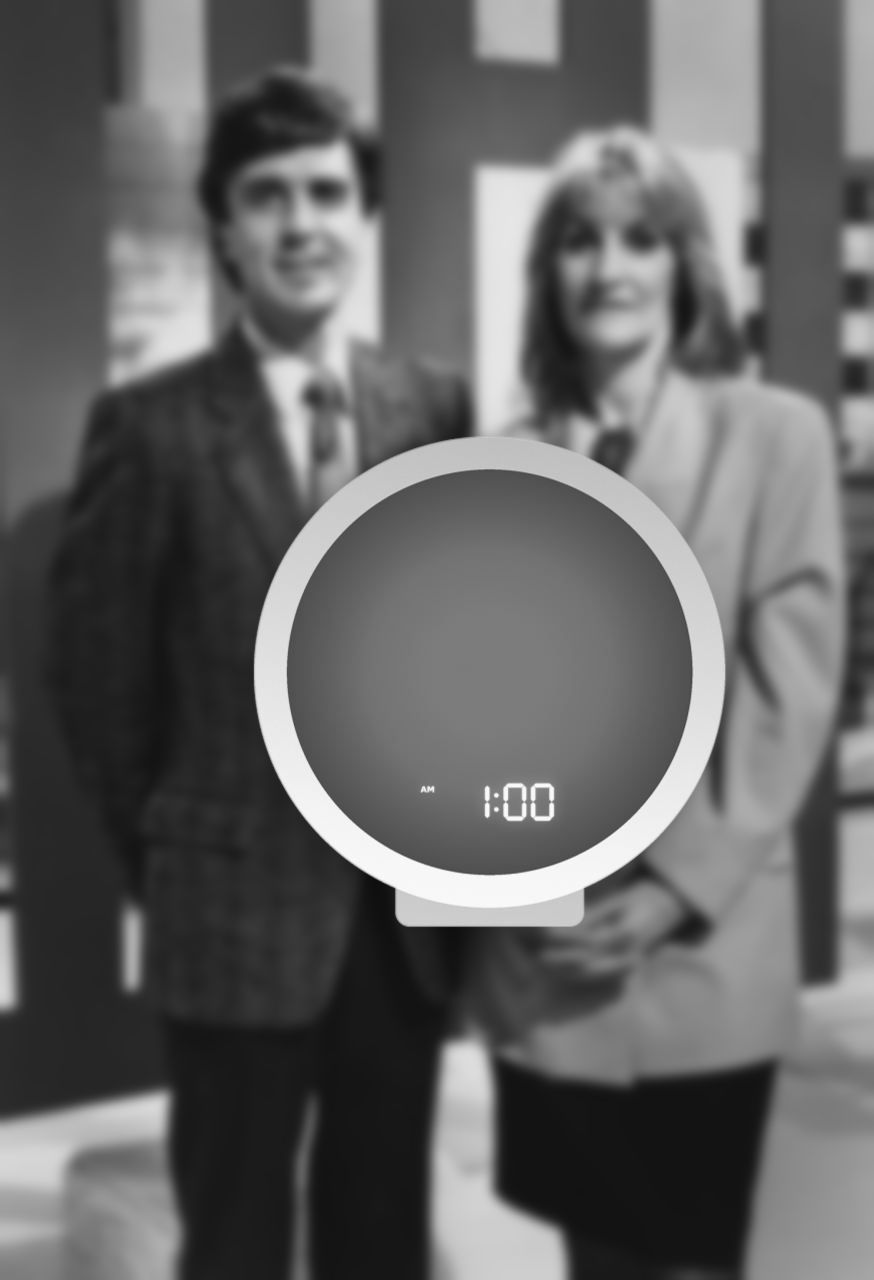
1:00
